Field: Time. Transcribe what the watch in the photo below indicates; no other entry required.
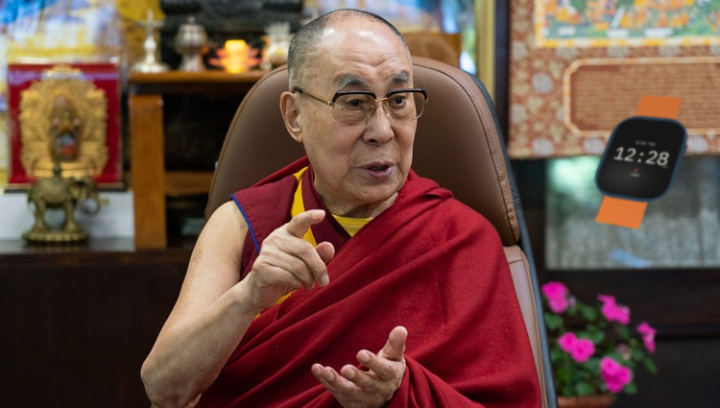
12:28
